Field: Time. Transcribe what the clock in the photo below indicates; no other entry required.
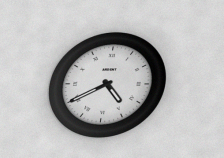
4:40
